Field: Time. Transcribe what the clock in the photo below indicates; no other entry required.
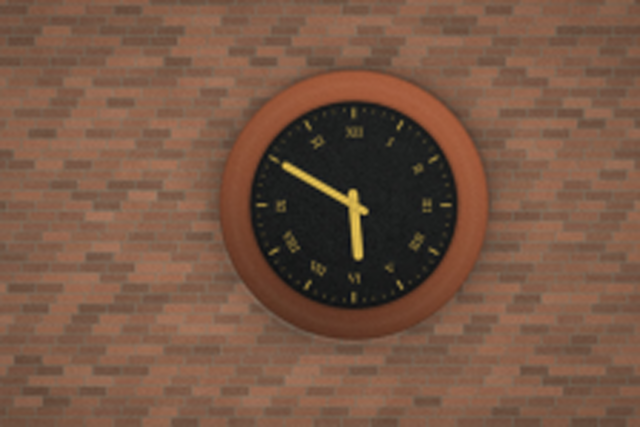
5:50
